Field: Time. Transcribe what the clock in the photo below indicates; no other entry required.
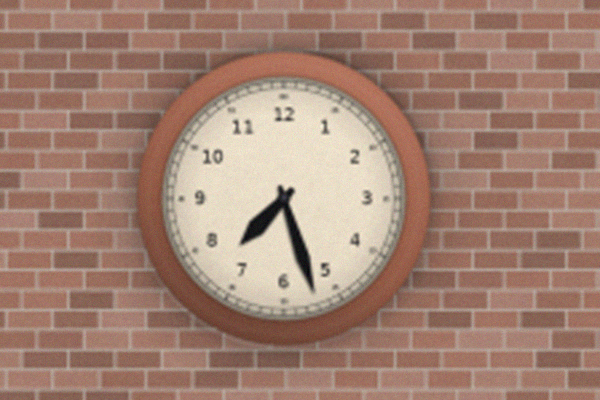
7:27
